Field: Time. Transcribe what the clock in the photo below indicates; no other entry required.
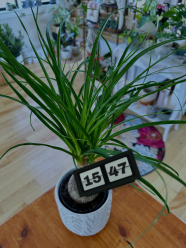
15:47
